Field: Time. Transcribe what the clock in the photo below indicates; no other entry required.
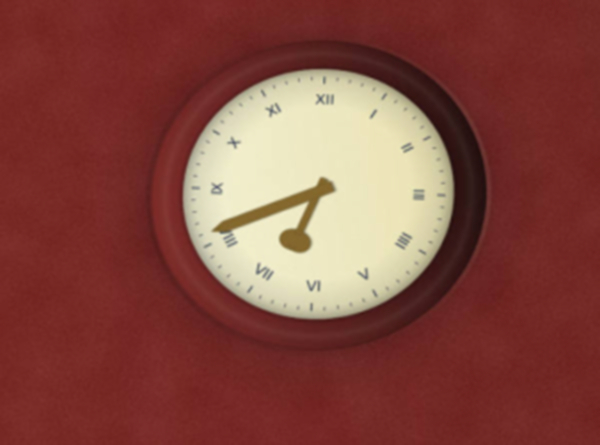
6:41
